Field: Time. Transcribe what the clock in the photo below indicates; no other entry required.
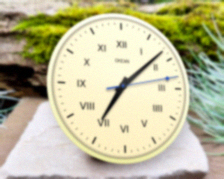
7:08:13
